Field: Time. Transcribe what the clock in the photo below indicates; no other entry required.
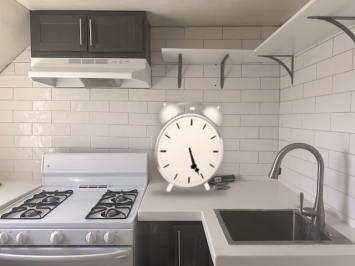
5:26
